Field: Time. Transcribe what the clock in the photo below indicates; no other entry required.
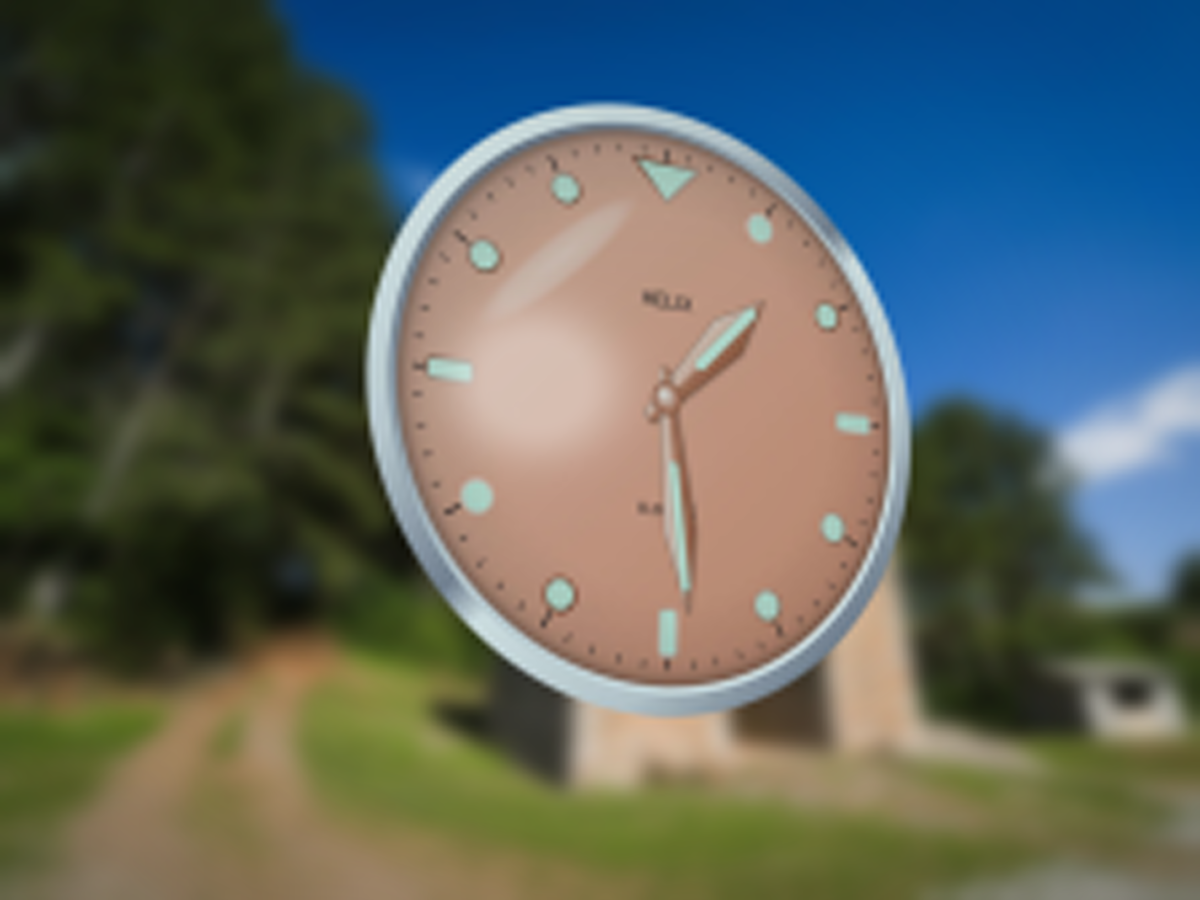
1:29
